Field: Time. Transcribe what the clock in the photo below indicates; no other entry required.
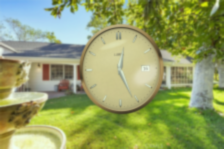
12:26
